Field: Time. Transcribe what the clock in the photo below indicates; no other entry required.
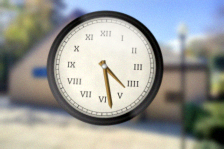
4:28
